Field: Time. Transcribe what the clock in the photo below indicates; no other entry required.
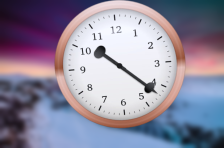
10:22
